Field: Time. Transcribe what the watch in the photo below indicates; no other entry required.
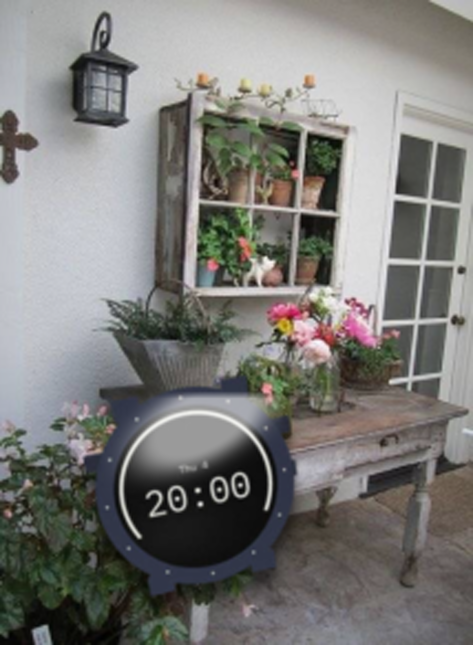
20:00
